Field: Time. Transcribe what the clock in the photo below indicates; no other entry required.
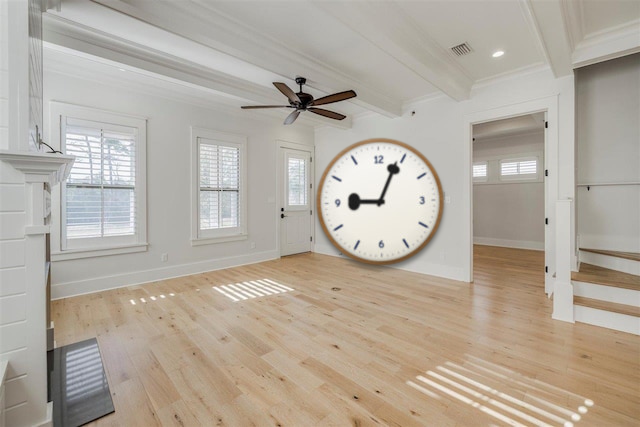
9:04
